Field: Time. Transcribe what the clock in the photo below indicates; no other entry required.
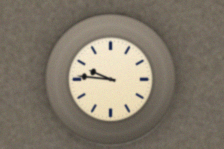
9:46
